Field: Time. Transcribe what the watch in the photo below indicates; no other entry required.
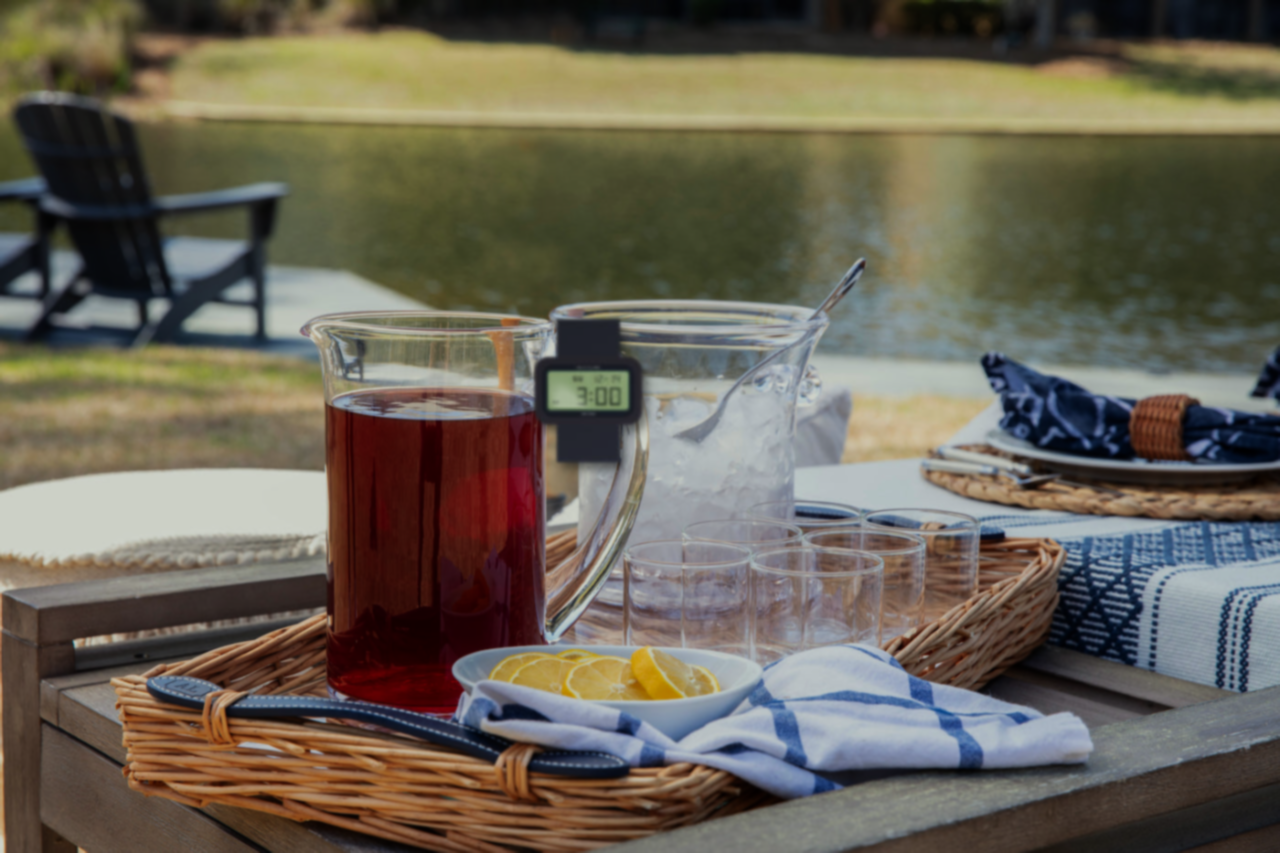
3:00
